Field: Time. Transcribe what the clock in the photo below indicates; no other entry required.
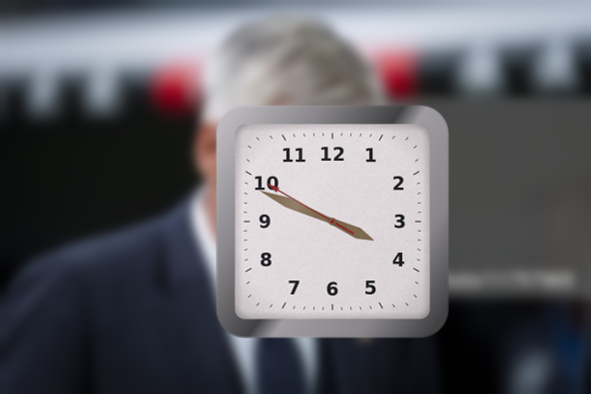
3:48:50
